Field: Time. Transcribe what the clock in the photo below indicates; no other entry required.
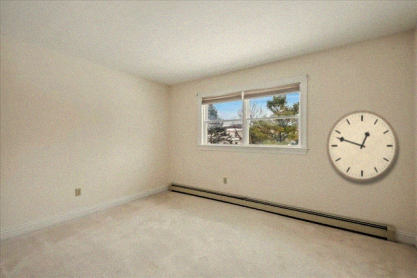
12:48
